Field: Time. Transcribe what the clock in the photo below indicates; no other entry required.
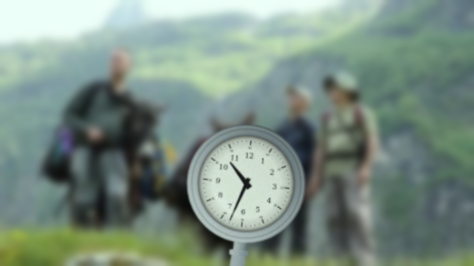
10:33
